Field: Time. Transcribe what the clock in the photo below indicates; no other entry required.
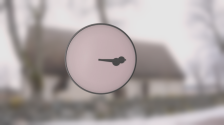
3:15
